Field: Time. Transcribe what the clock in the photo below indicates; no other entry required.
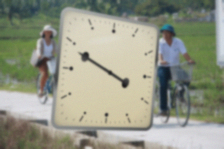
3:49
